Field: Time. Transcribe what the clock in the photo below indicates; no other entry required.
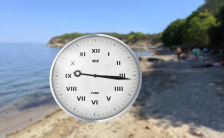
9:16
